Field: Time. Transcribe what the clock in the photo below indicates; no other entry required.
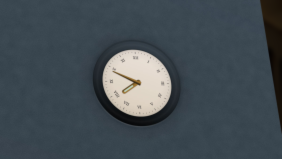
7:49
